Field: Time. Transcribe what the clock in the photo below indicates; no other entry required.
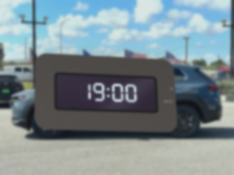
19:00
